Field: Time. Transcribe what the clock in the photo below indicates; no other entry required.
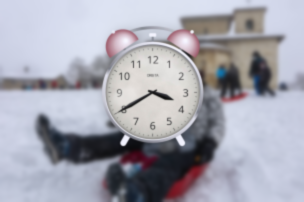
3:40
